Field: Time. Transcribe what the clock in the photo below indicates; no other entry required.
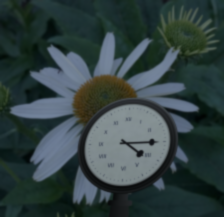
4:15
